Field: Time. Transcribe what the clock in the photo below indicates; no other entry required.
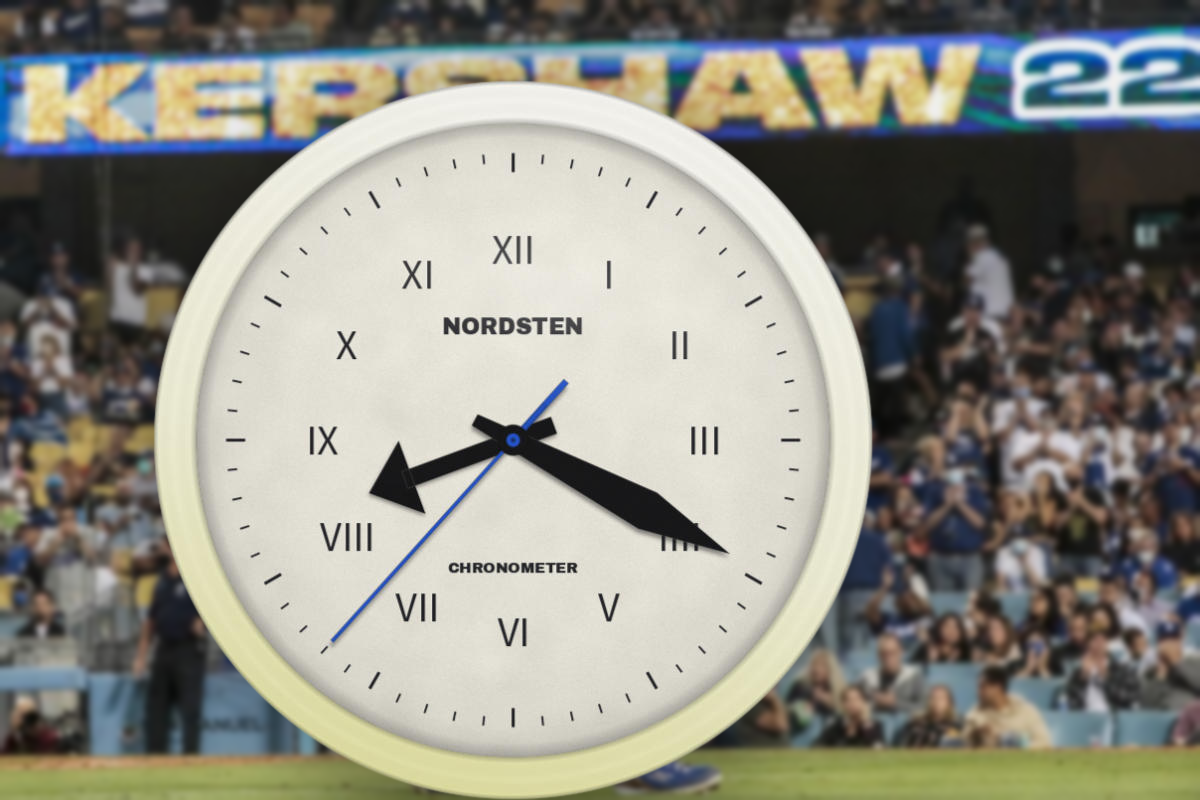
8:19:37
